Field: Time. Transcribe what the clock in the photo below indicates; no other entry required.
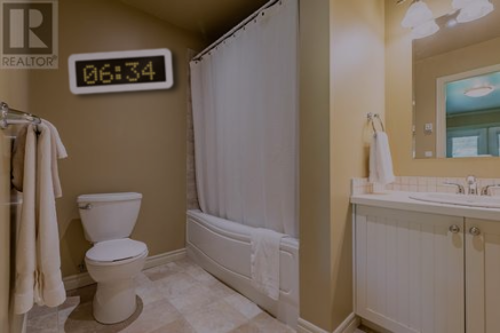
6:34
